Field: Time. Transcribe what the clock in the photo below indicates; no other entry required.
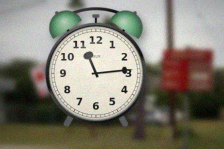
11:14
